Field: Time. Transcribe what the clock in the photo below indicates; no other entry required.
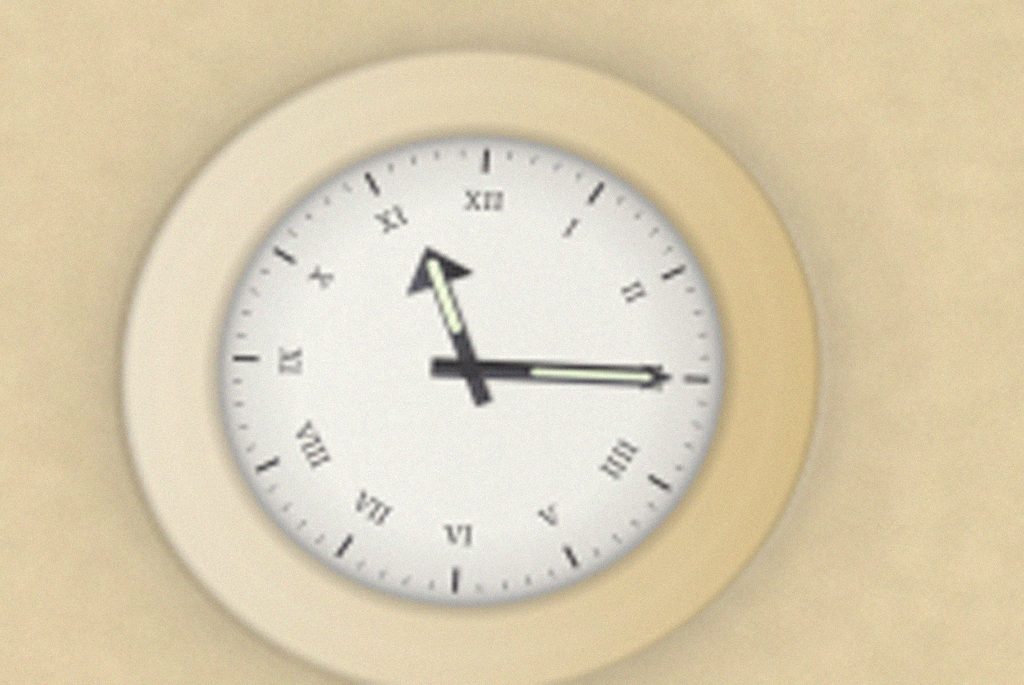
11:15
